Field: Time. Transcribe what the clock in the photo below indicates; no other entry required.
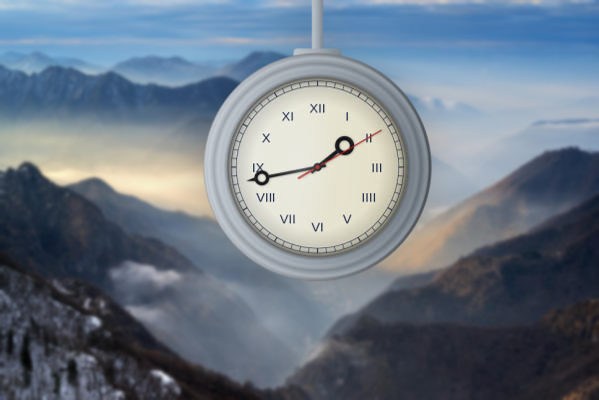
1:43:10
